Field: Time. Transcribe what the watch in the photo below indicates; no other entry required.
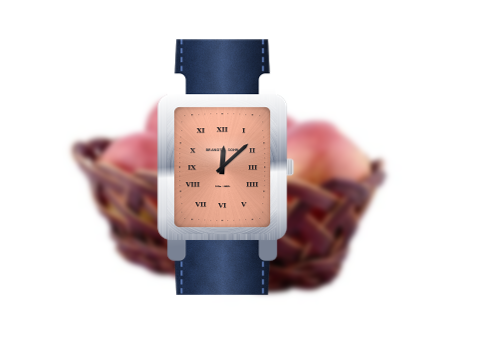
12:08
